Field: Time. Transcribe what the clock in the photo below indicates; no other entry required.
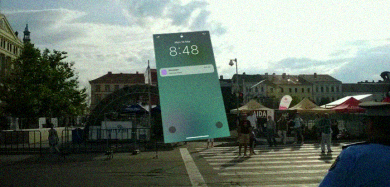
8:48
